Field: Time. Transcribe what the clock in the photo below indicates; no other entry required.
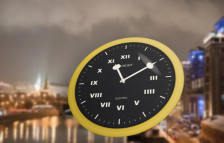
11:10
